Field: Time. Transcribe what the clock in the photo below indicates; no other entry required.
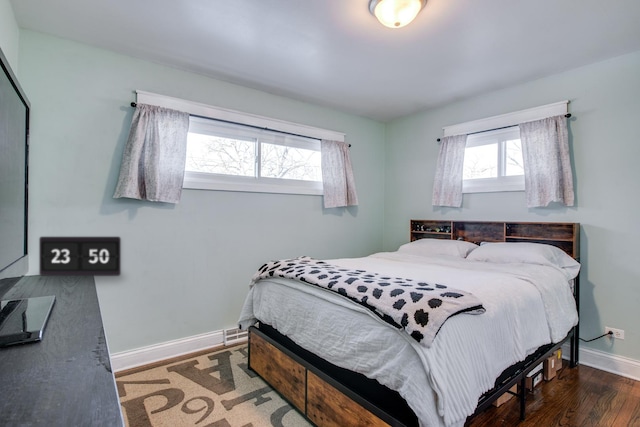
23:50
